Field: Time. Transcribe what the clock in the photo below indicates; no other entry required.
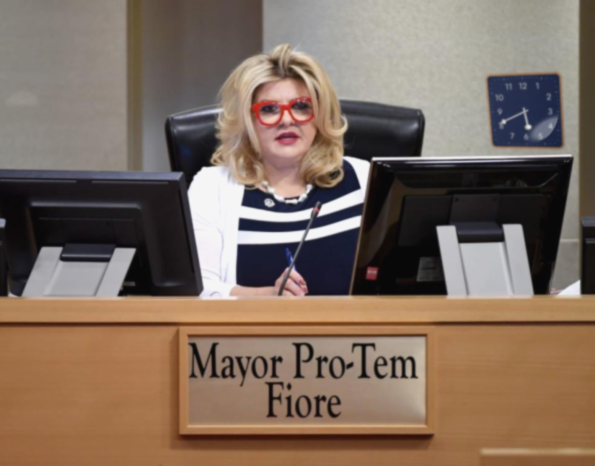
5:41
